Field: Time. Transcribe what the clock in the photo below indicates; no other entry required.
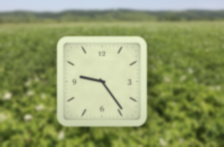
9:24
